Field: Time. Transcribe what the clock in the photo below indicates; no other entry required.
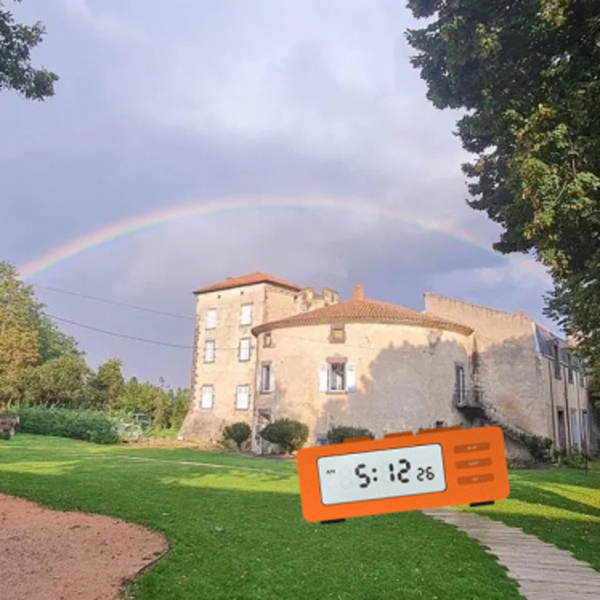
5:12:26
